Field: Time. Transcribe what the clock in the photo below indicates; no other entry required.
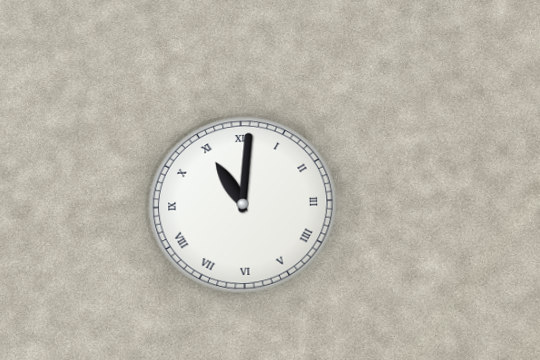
11:01
